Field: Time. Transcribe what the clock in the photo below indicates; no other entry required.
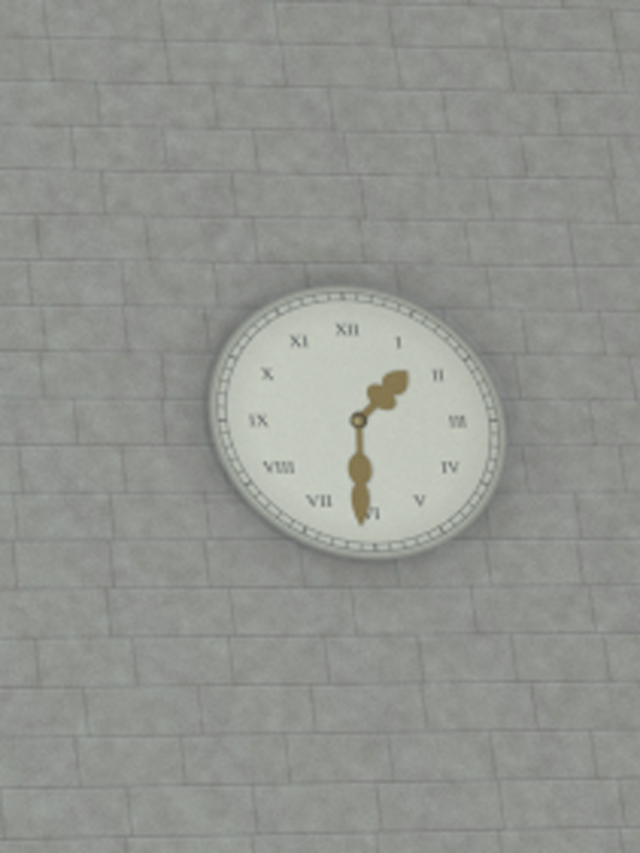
1:31
